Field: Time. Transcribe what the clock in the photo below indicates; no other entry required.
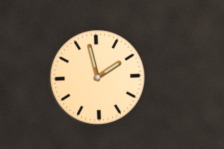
1:58
